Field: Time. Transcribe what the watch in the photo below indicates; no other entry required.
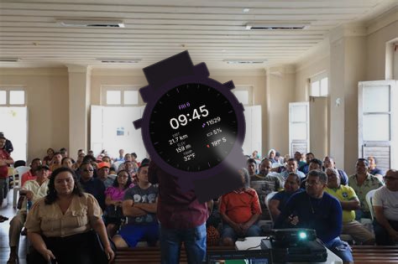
9:45
